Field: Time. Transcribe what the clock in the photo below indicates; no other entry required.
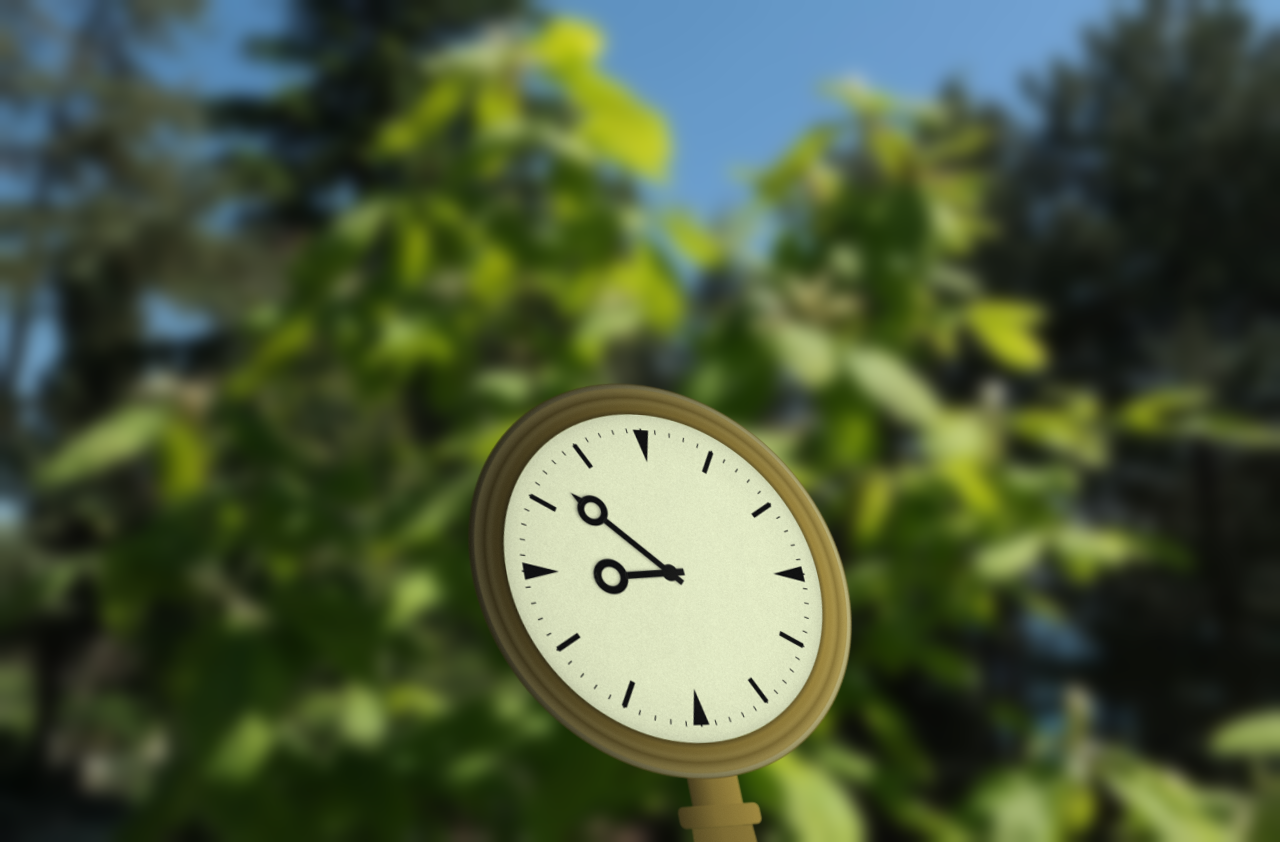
8:52
